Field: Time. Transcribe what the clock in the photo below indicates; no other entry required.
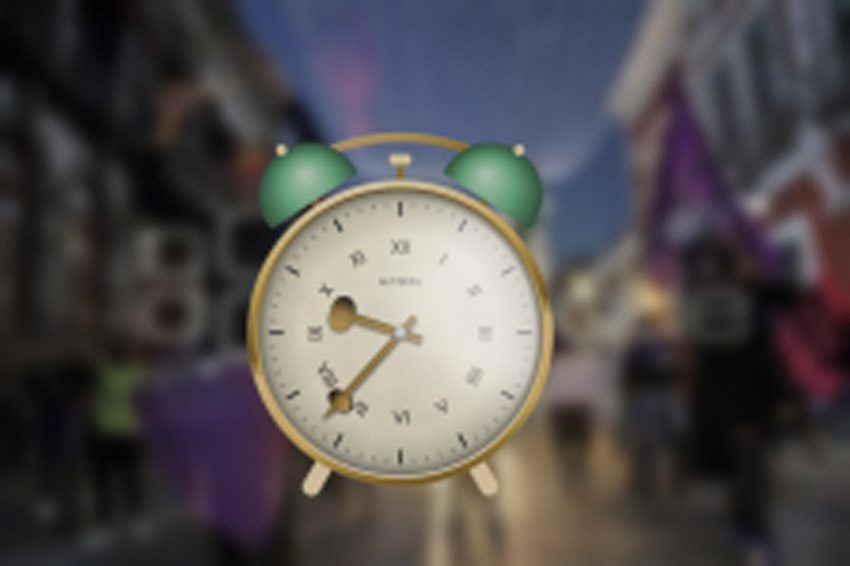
9:37
